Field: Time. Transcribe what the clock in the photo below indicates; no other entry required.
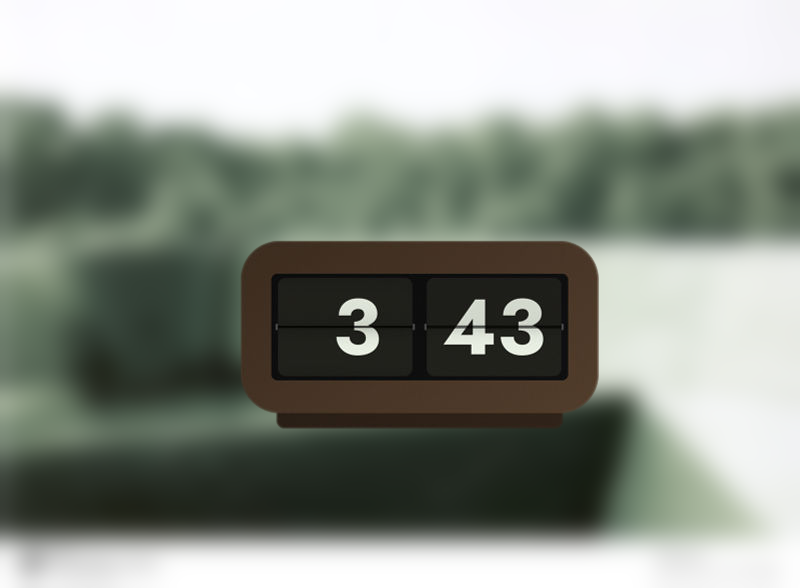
3:43
